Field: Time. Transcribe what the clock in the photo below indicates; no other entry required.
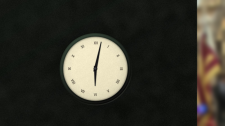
6:02
